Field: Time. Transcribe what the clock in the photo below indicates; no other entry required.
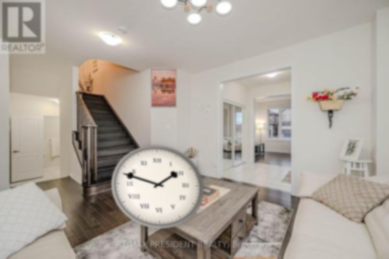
1:48
